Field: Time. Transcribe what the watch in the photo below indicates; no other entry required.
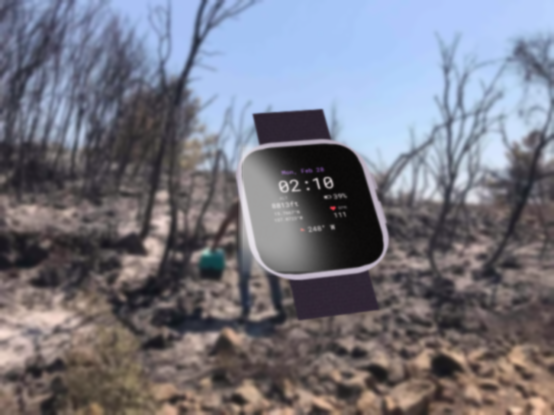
2:10
